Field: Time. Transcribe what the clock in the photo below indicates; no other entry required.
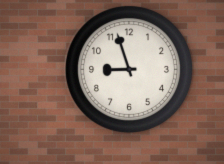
8:57
